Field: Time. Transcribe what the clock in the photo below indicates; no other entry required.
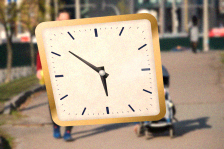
5:52
